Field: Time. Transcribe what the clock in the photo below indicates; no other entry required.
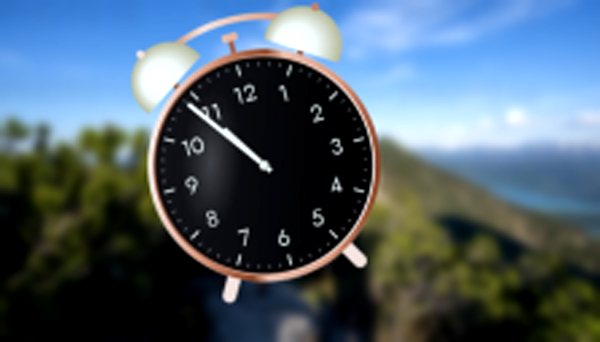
10:54
